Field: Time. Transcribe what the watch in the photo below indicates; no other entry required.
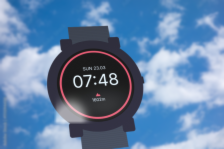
7:48
